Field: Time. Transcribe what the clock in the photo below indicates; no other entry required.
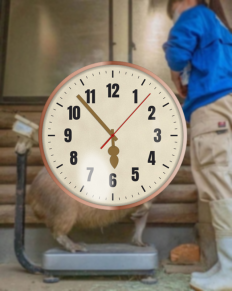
5:53:07
